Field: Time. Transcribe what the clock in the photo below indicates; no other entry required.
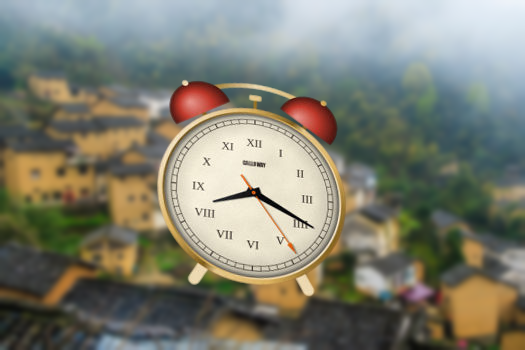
8:19:24
